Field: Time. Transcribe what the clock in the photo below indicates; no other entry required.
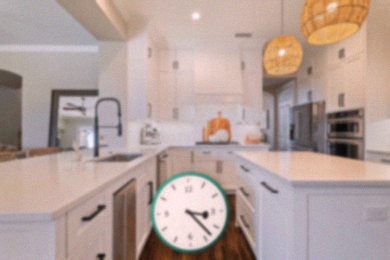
3:23
